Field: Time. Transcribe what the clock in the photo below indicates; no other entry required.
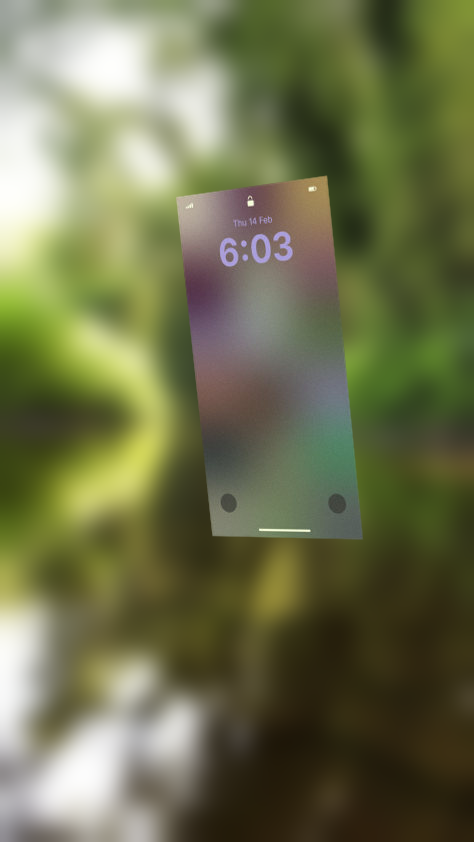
6:03
